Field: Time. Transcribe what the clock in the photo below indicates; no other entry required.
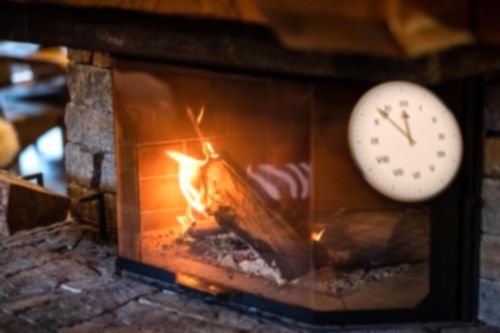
11:53
